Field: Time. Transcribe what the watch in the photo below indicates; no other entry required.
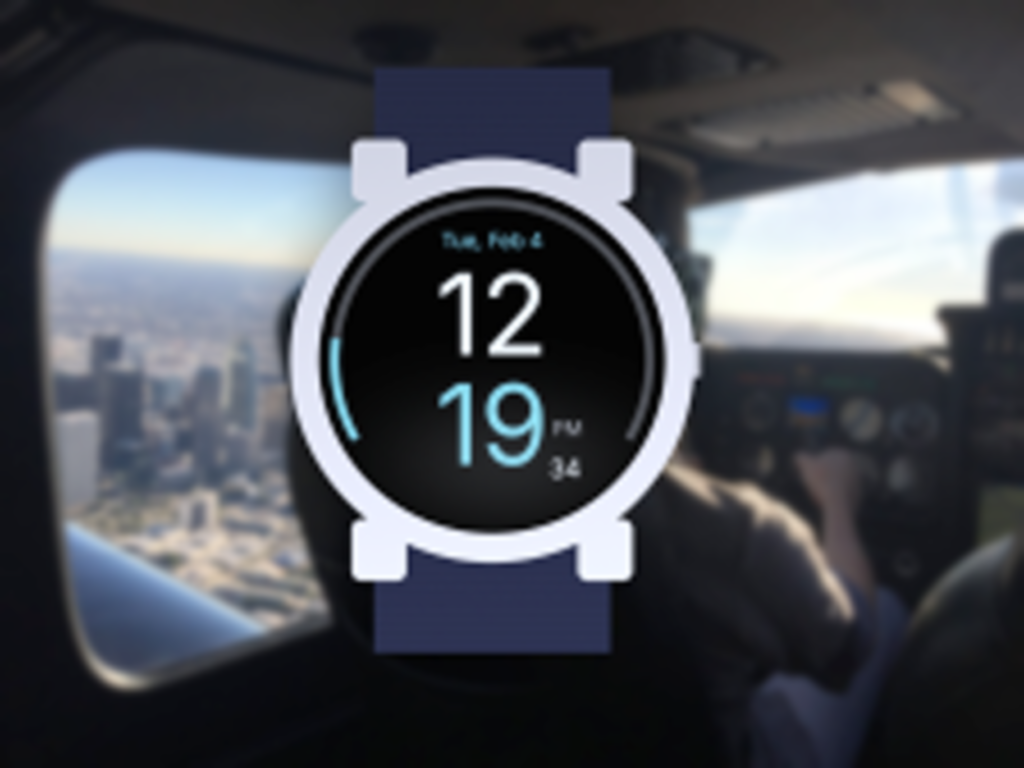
12:19
